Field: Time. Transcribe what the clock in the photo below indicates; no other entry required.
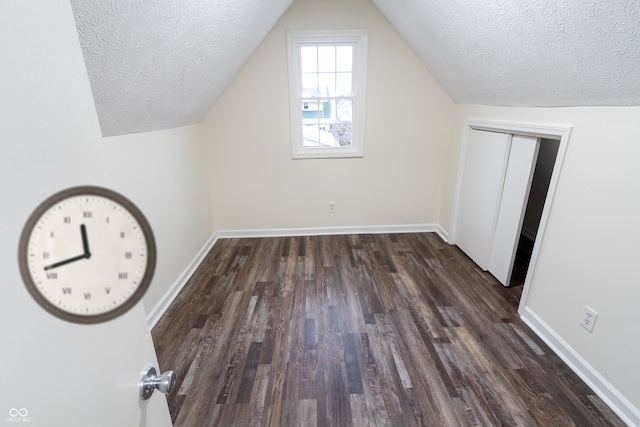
11:42
